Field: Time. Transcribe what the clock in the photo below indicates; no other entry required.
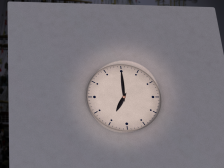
7:00
